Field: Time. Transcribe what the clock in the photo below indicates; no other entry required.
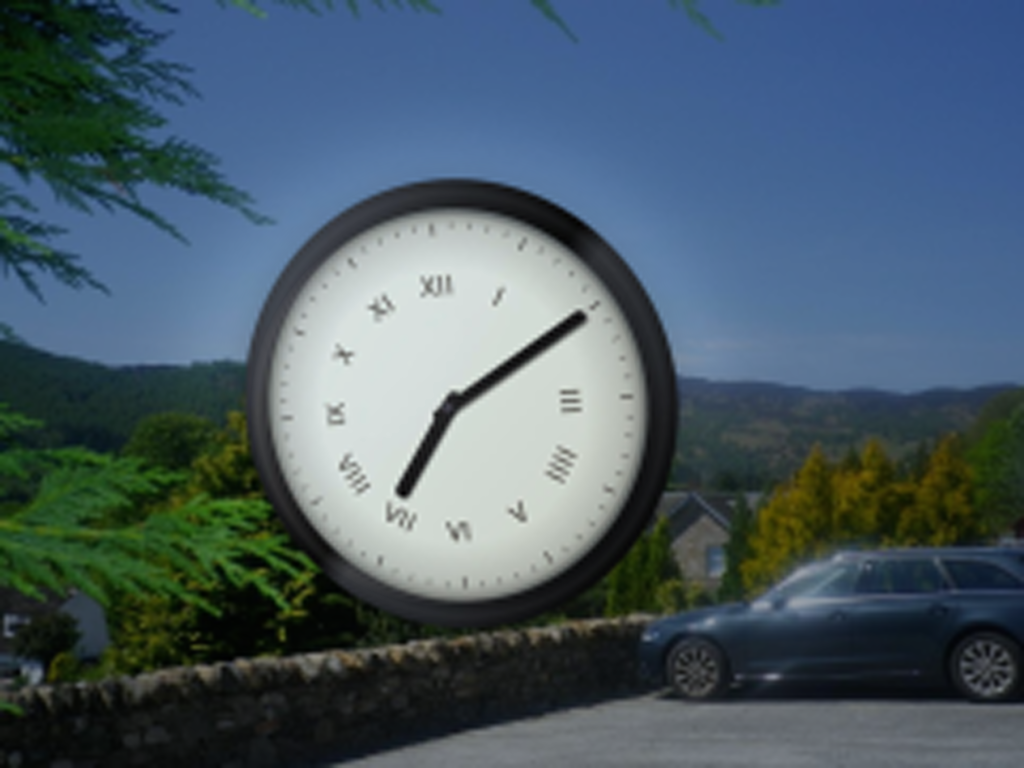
7:10
